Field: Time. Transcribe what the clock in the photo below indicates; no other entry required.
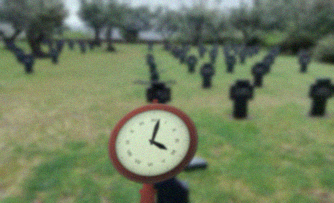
4:02
